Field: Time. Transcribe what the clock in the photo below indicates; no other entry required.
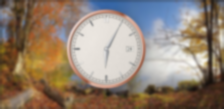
6:05
